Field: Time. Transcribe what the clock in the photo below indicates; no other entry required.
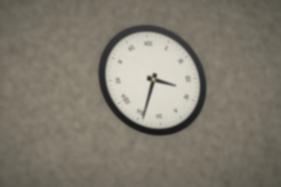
3:34
